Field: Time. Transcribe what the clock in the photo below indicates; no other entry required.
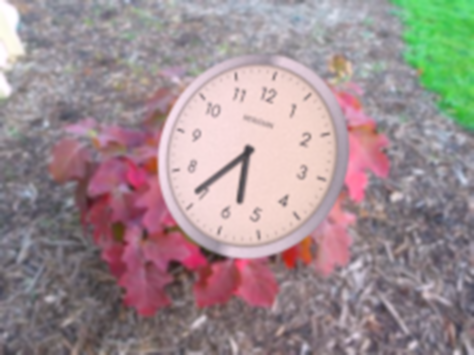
5:36
